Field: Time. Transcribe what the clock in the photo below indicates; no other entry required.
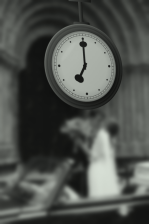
7:00
